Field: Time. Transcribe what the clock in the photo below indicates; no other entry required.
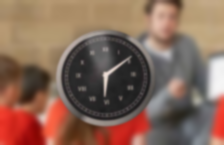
6:09
